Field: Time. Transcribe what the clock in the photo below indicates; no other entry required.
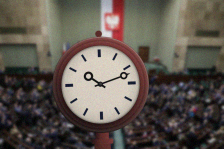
10:12
